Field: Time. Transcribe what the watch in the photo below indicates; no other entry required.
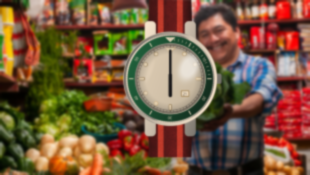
6:00
